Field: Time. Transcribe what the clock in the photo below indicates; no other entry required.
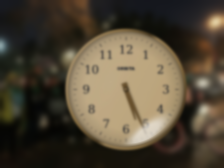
5:26
